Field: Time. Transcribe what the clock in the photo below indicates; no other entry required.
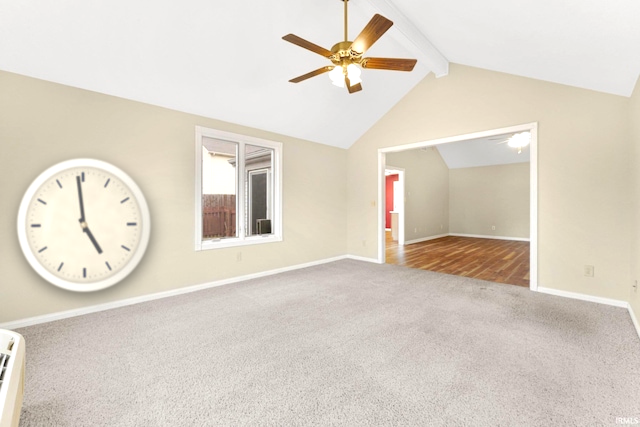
4:59
